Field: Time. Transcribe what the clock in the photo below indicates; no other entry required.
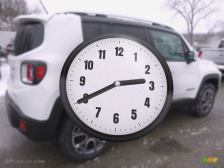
2:40
